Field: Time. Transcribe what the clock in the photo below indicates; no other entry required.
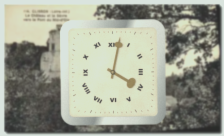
4:02
